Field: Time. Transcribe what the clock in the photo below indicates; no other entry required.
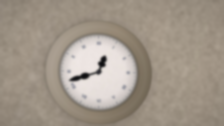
12:42
